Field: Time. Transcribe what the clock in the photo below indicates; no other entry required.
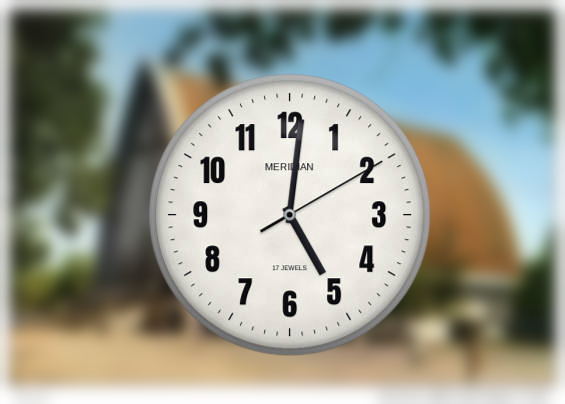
5:01:10
